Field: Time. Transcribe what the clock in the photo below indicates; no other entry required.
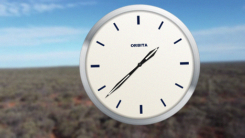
1:38
